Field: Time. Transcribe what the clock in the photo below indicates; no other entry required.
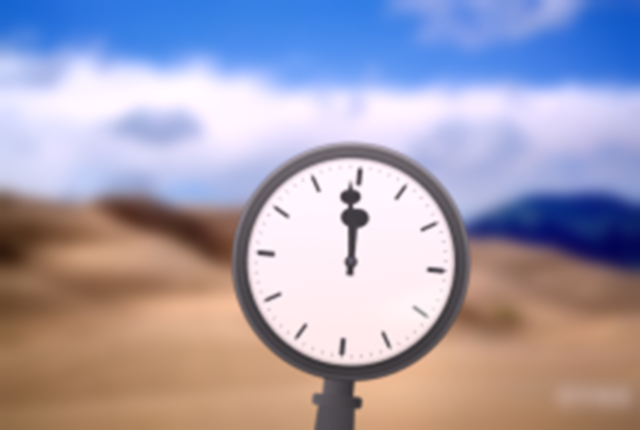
11:59
